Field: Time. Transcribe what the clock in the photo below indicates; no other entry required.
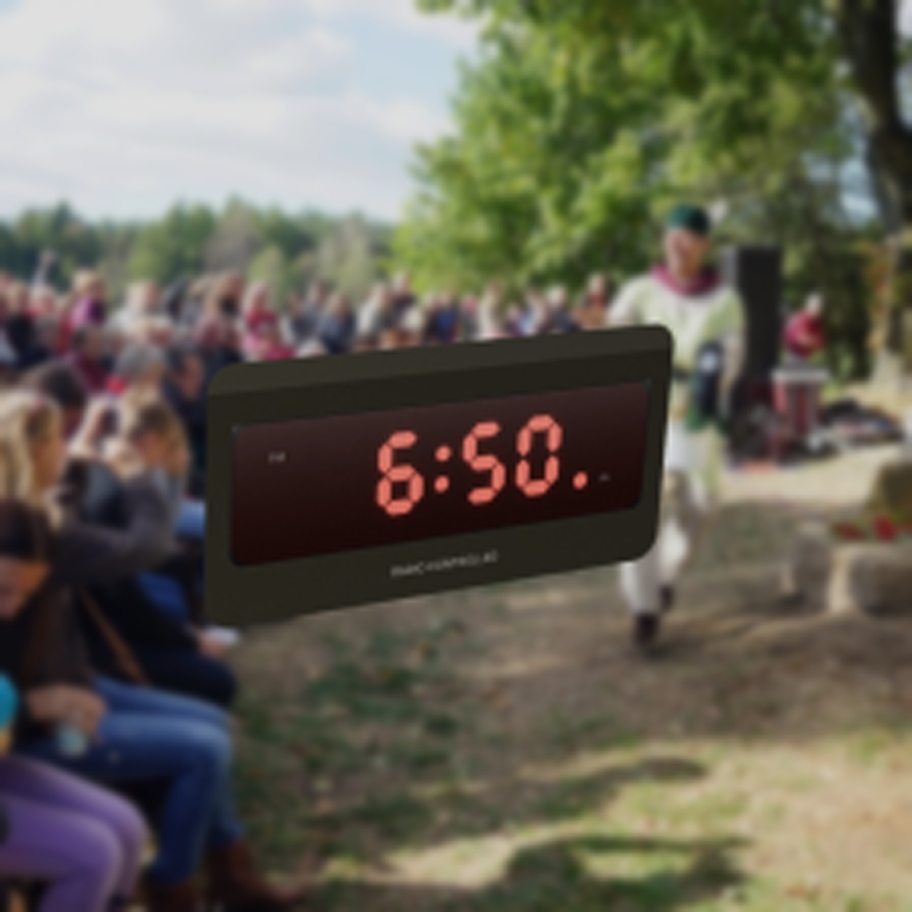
6:50
